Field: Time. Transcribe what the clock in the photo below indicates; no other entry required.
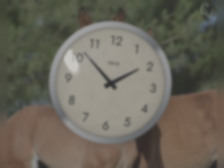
1:52
